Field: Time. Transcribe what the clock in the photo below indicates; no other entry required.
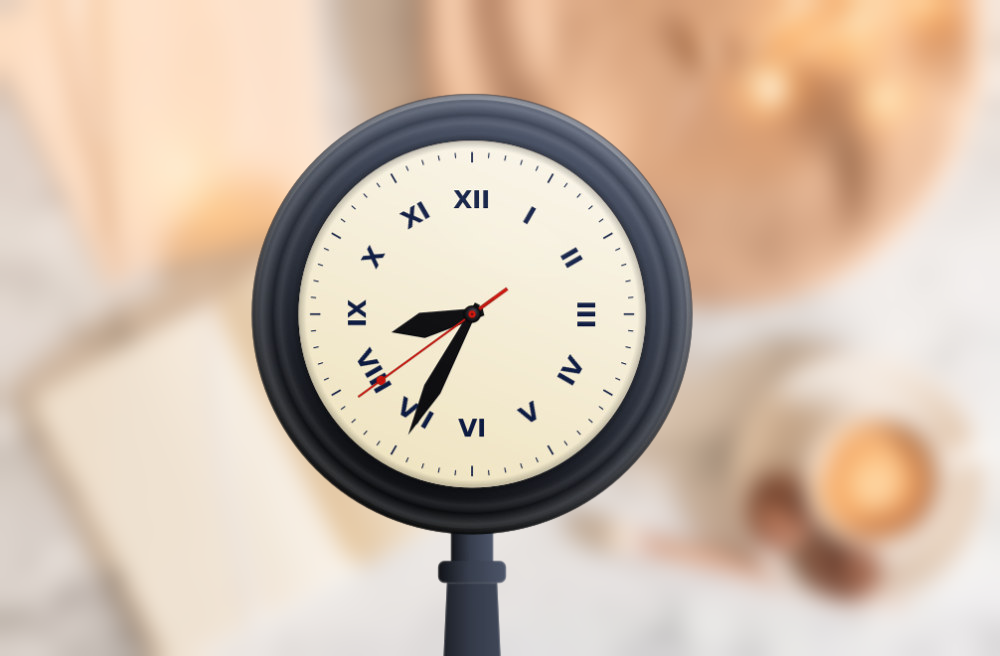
8:34:39
